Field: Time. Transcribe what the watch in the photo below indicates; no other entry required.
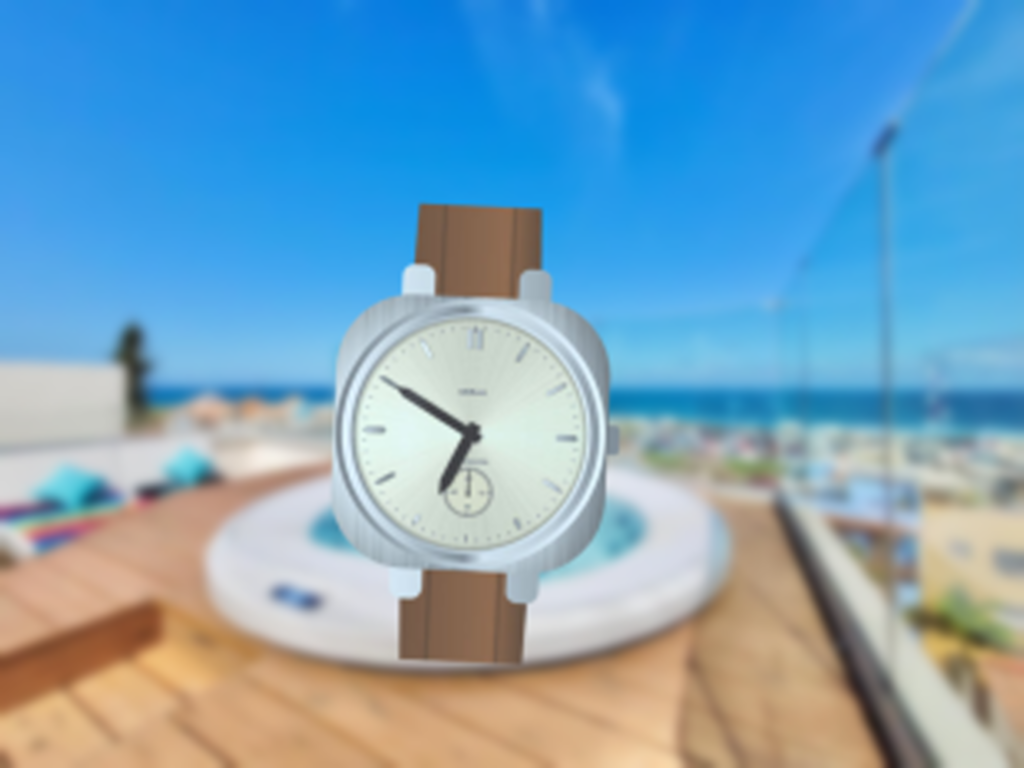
6:50
